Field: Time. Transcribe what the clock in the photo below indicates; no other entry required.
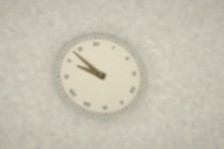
9:53
